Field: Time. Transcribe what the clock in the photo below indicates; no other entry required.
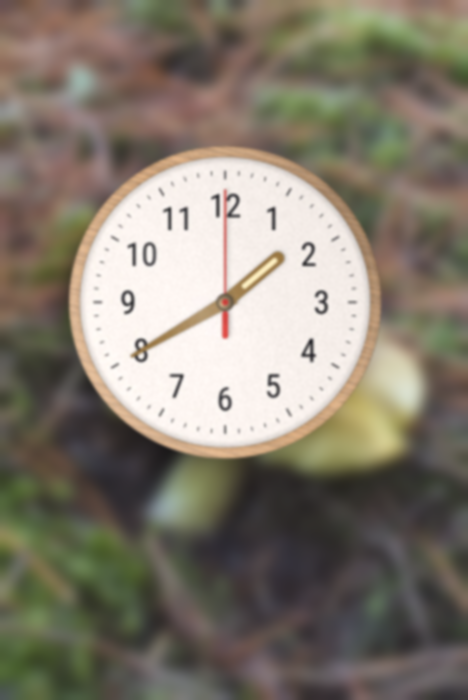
1:40:00
